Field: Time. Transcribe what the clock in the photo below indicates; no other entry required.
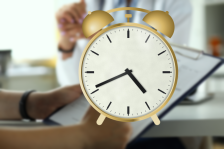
4:41
